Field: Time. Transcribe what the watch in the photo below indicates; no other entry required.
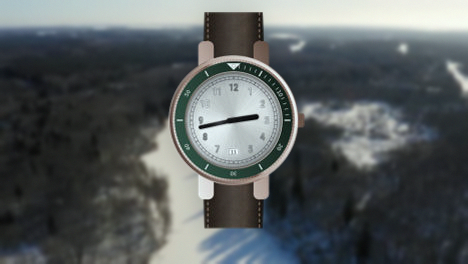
2:43
